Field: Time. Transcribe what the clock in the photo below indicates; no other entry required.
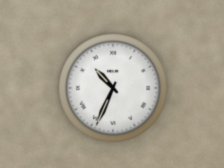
10:34
